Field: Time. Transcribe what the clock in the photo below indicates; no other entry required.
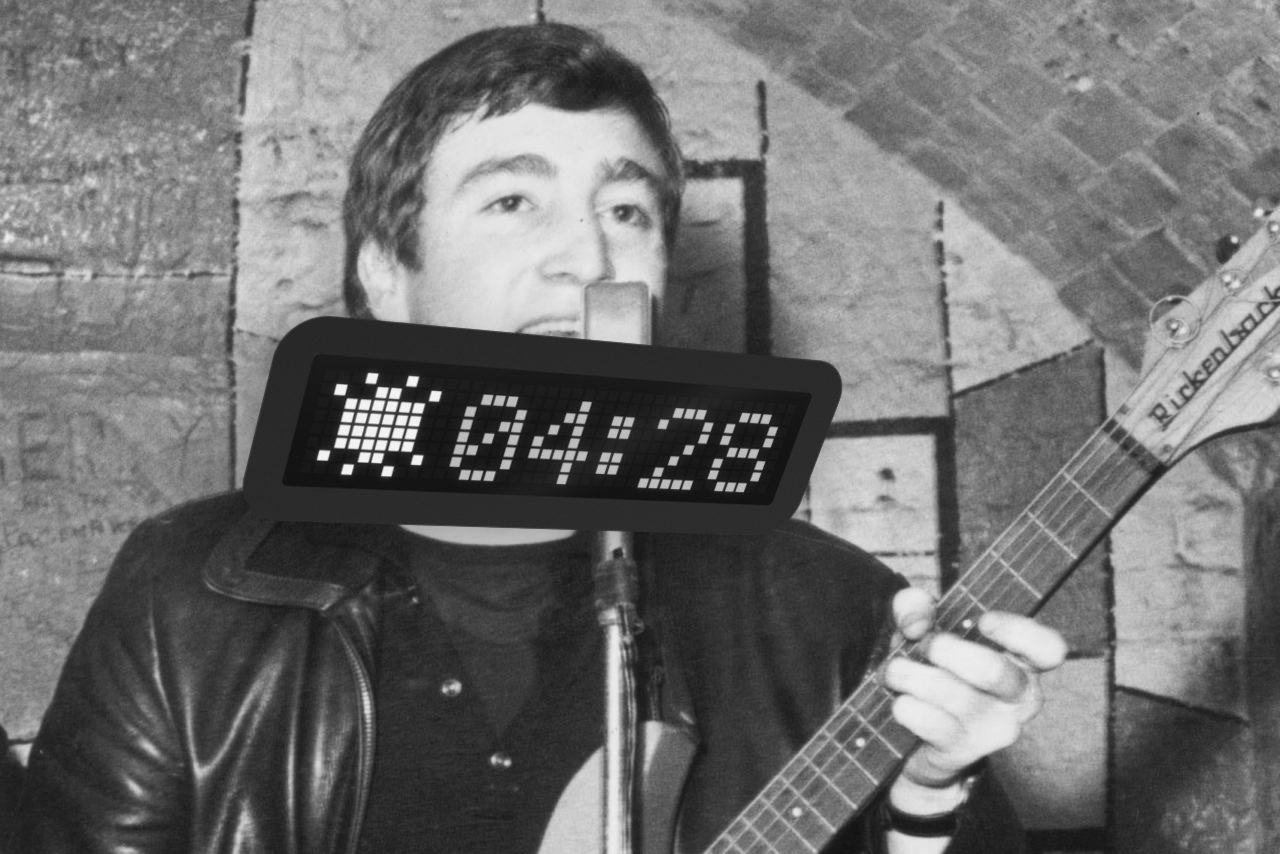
4:28
